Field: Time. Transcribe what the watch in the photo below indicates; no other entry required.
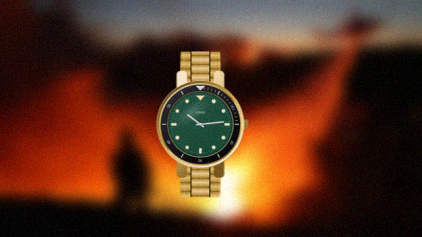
10:14
